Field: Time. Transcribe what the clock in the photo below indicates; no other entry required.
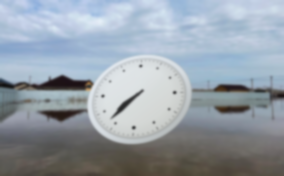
7:37
